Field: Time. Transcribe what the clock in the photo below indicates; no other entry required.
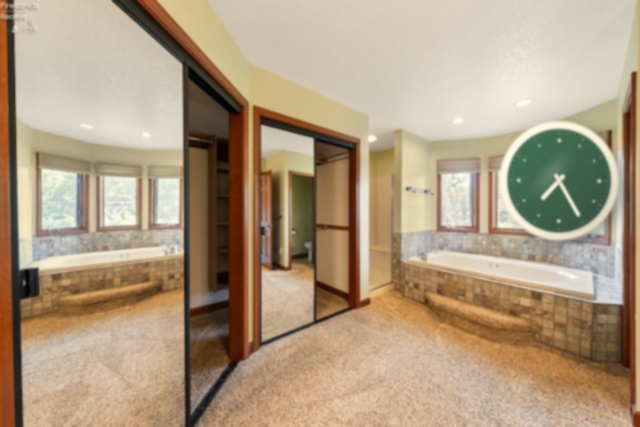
7:25
